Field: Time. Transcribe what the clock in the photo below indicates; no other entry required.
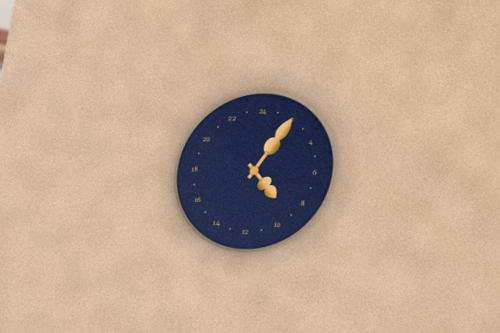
9:05
